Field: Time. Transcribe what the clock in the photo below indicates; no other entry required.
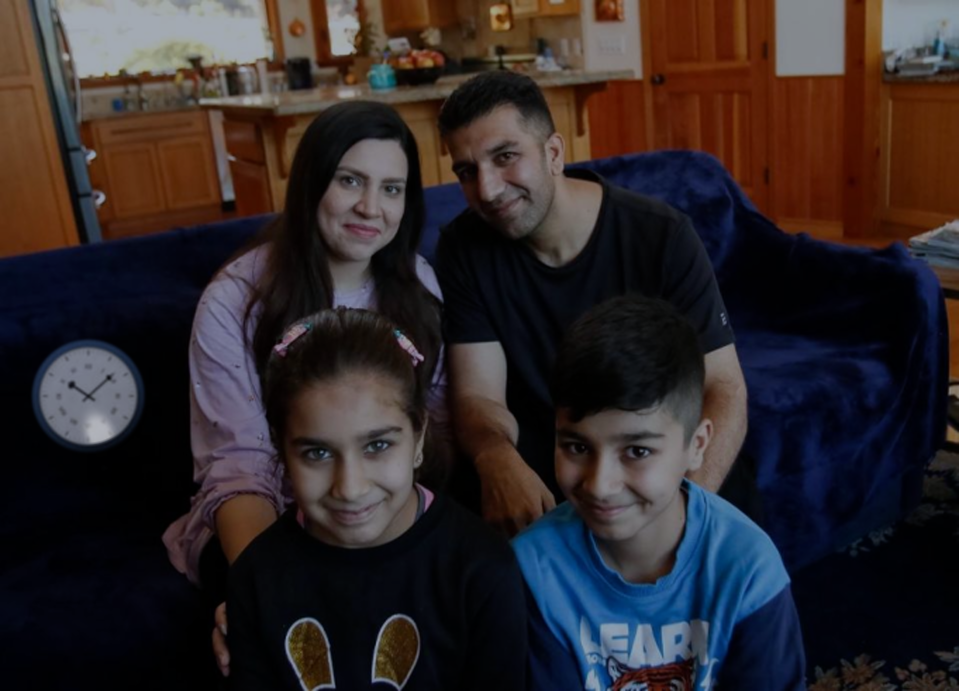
10:08
